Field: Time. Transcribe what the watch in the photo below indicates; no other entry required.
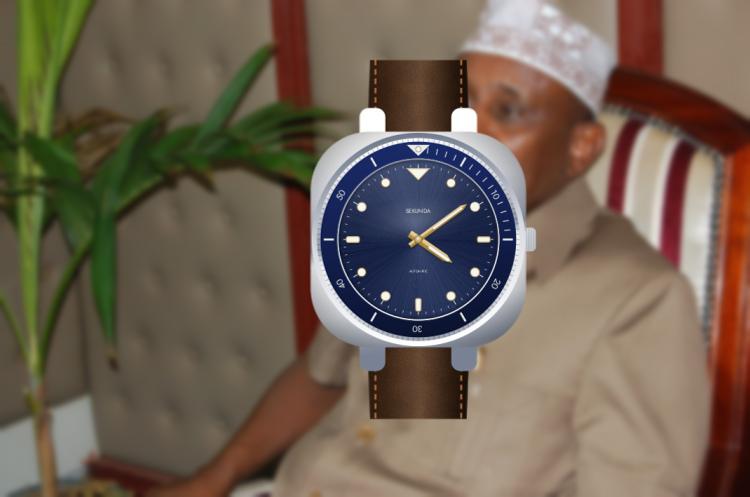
4:09
